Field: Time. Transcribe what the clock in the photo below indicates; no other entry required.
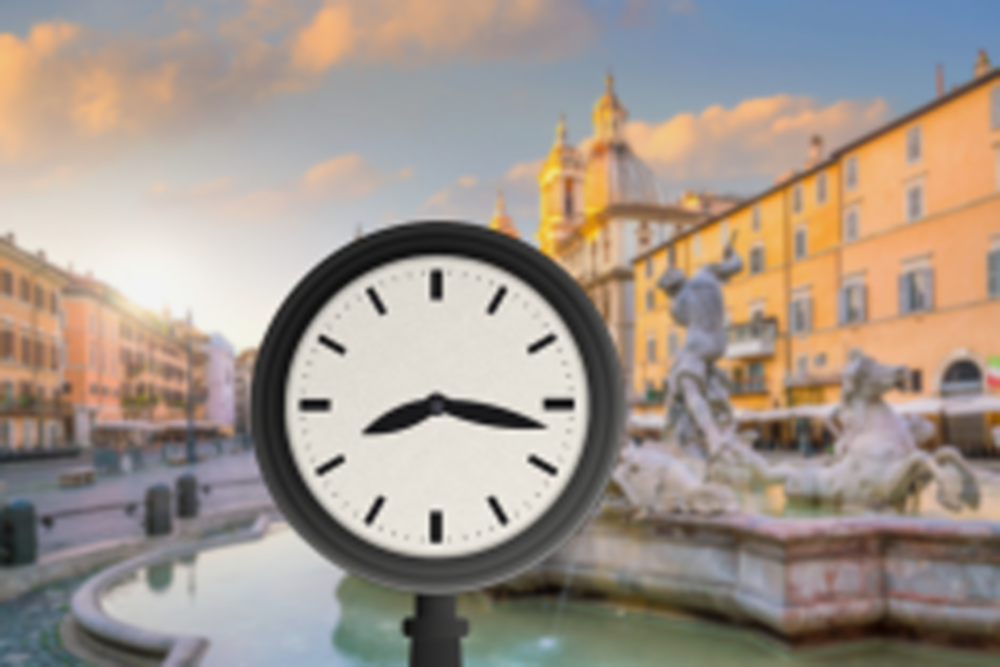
8:17
